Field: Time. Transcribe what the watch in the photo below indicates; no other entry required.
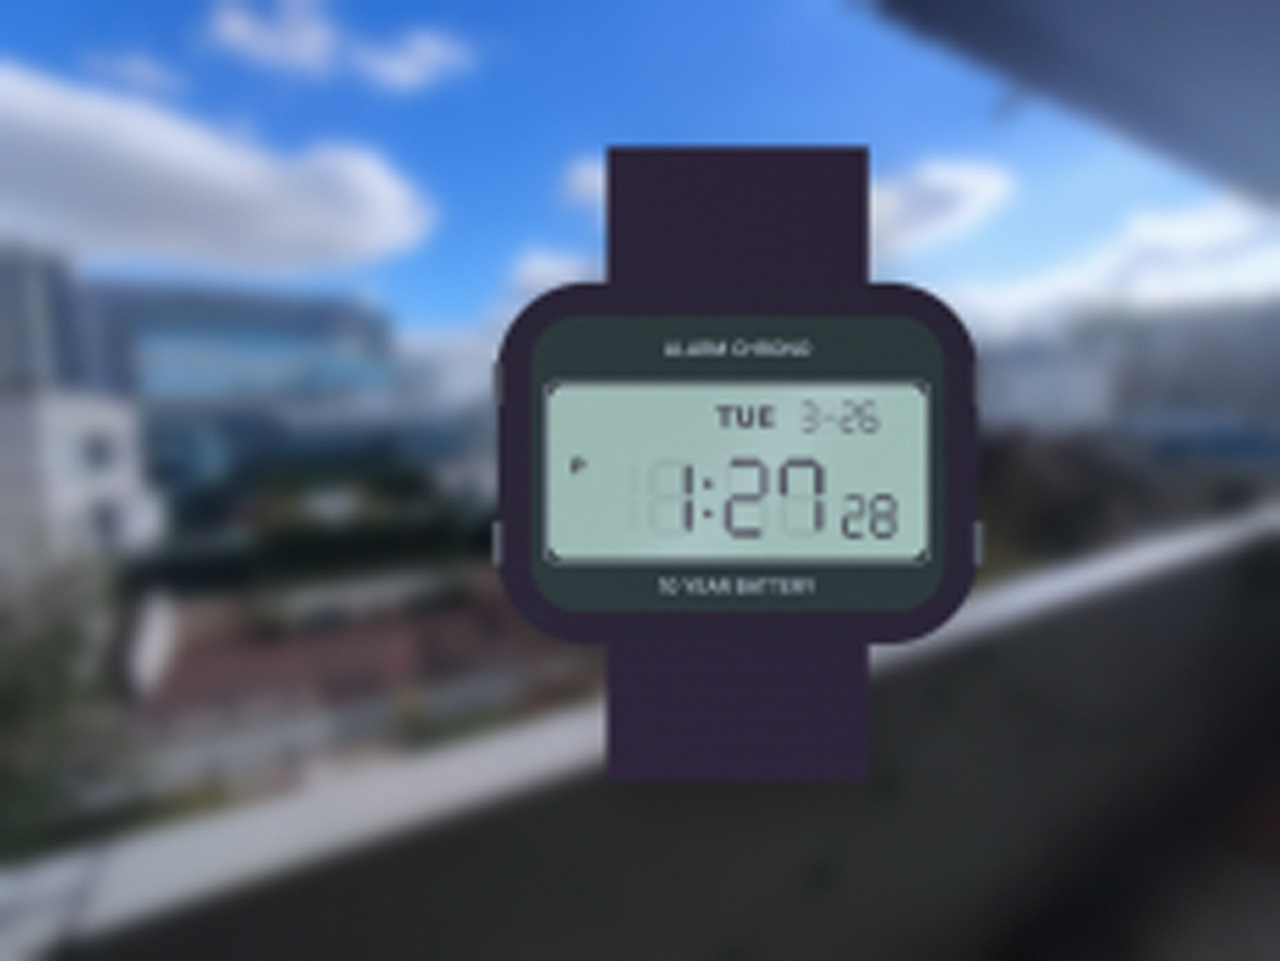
1:27:28
